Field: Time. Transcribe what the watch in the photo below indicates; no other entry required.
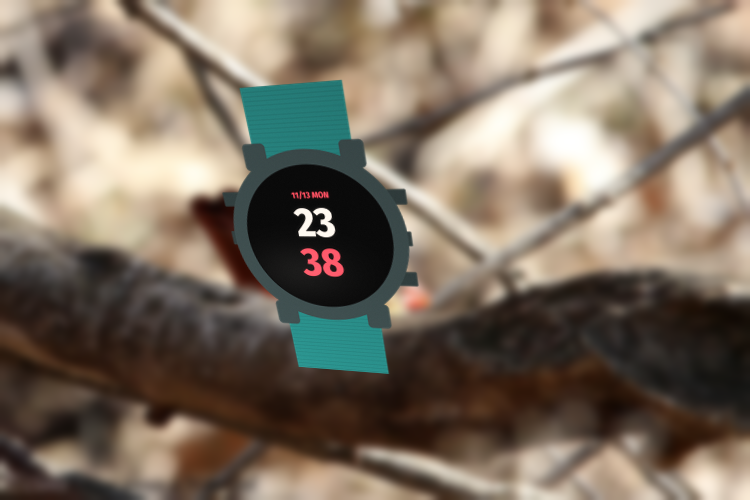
23:38
